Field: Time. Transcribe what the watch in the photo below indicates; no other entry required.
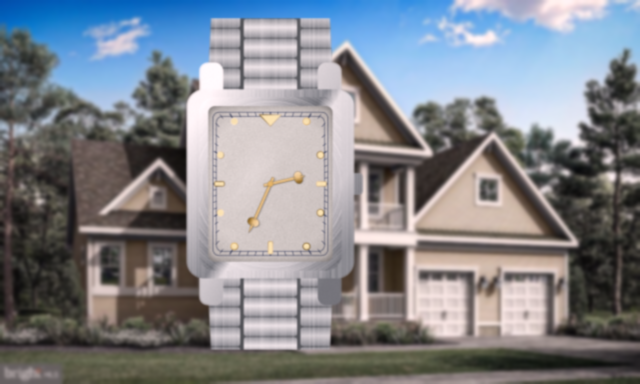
2:34
